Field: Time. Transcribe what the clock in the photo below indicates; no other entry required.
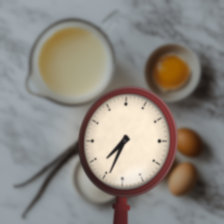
7:34
